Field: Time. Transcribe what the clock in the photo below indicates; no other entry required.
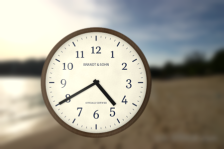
4:40
